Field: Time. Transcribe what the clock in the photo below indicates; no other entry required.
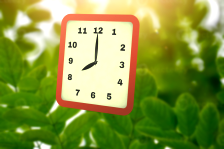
8:00
